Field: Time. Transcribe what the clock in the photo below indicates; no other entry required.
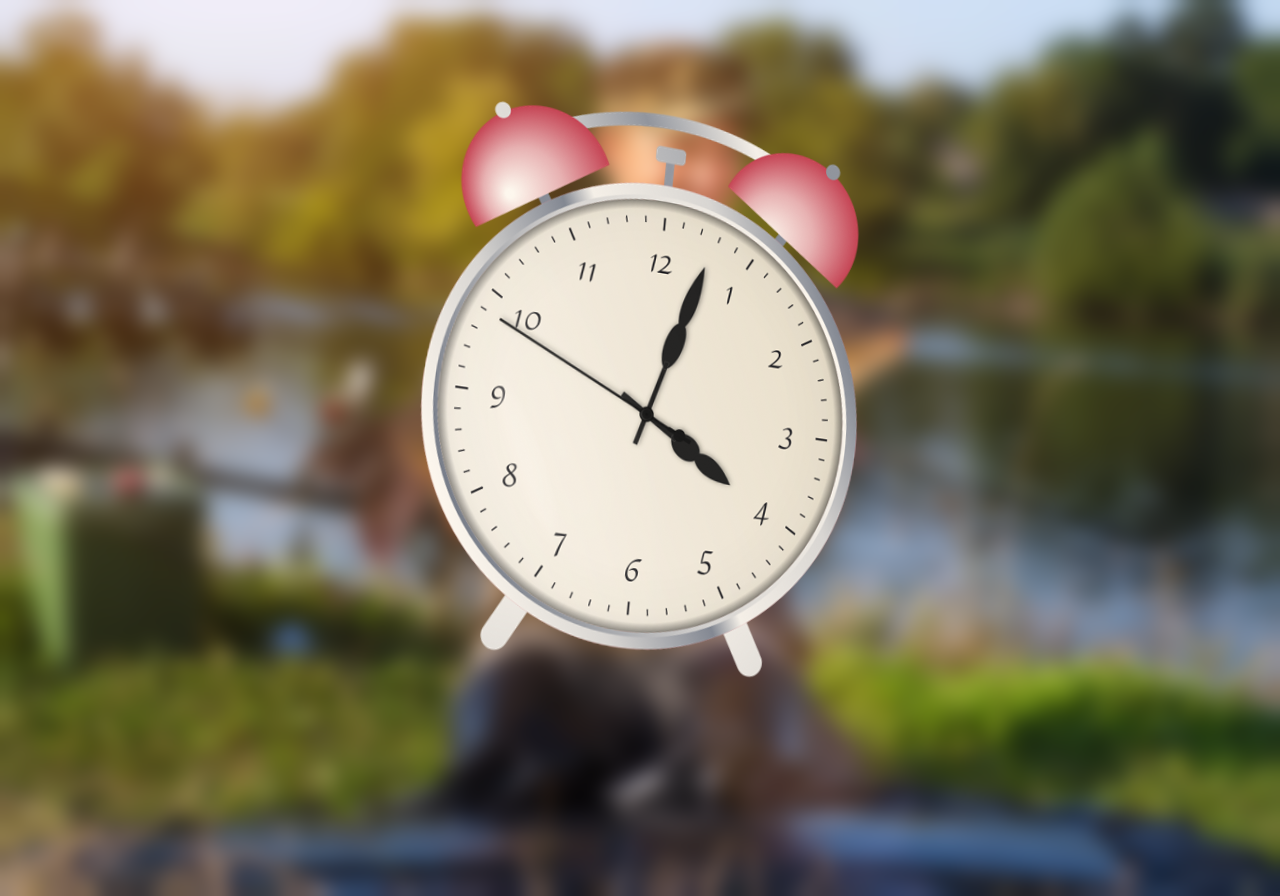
4:02:49
